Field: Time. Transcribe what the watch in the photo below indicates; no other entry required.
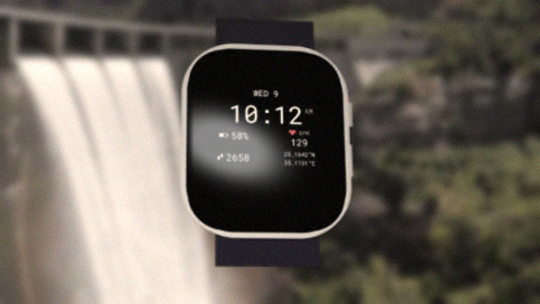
10:12
